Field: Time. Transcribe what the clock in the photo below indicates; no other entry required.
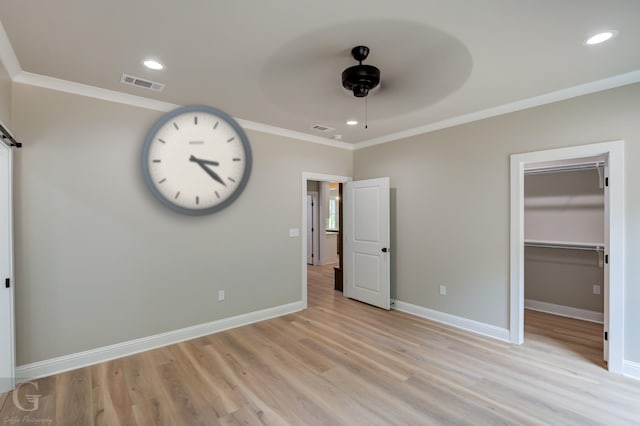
3:22
